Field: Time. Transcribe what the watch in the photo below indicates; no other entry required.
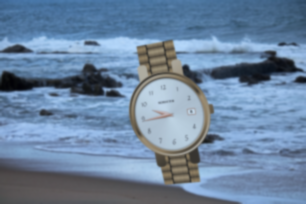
9:44
